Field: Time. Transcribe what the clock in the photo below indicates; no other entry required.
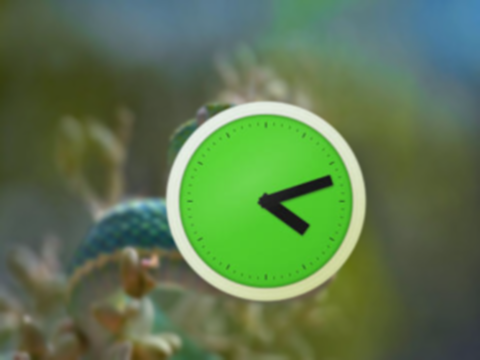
4:12
